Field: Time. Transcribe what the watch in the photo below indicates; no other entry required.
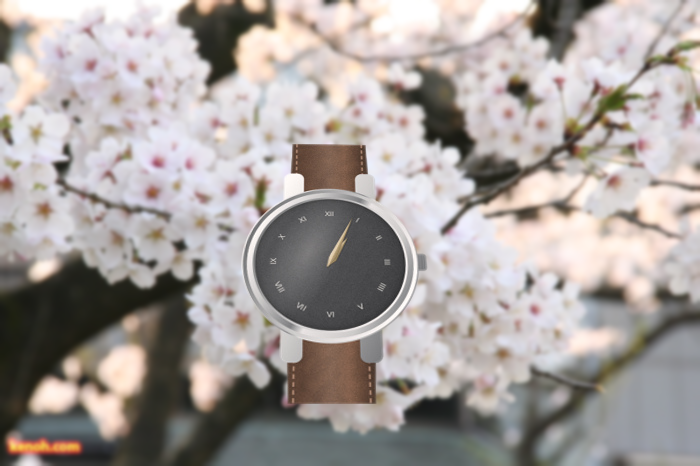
1:04
